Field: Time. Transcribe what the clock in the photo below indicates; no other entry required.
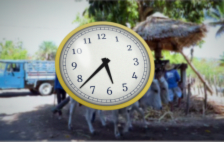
5:38
